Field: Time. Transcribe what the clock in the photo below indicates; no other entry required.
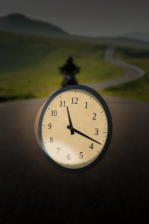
11:18
